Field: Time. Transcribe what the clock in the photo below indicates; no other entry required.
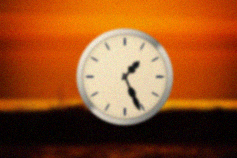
1:26
